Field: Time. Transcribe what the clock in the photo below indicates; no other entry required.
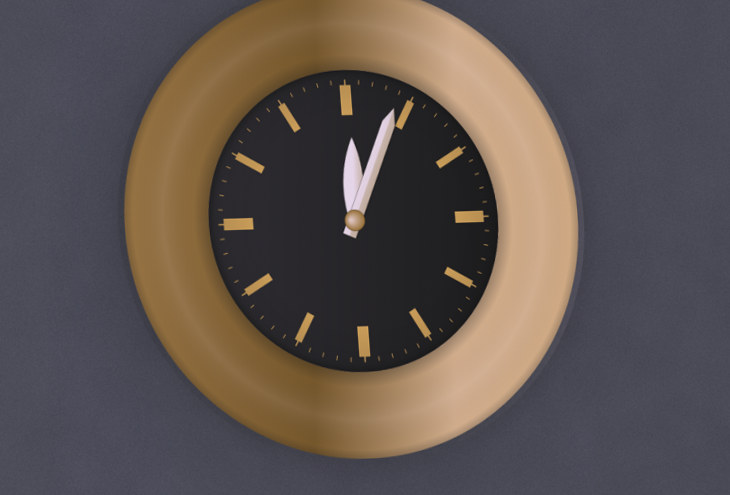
12:04
